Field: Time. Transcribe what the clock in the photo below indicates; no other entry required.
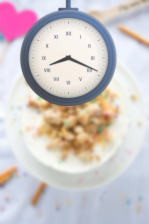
8:19
